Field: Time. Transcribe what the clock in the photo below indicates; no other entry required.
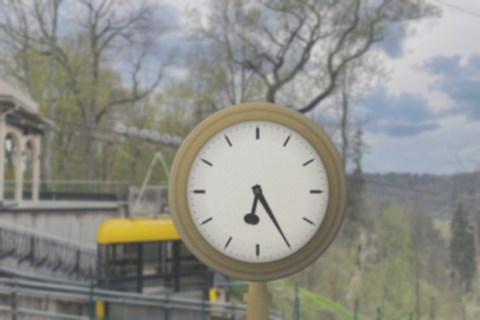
6:25
